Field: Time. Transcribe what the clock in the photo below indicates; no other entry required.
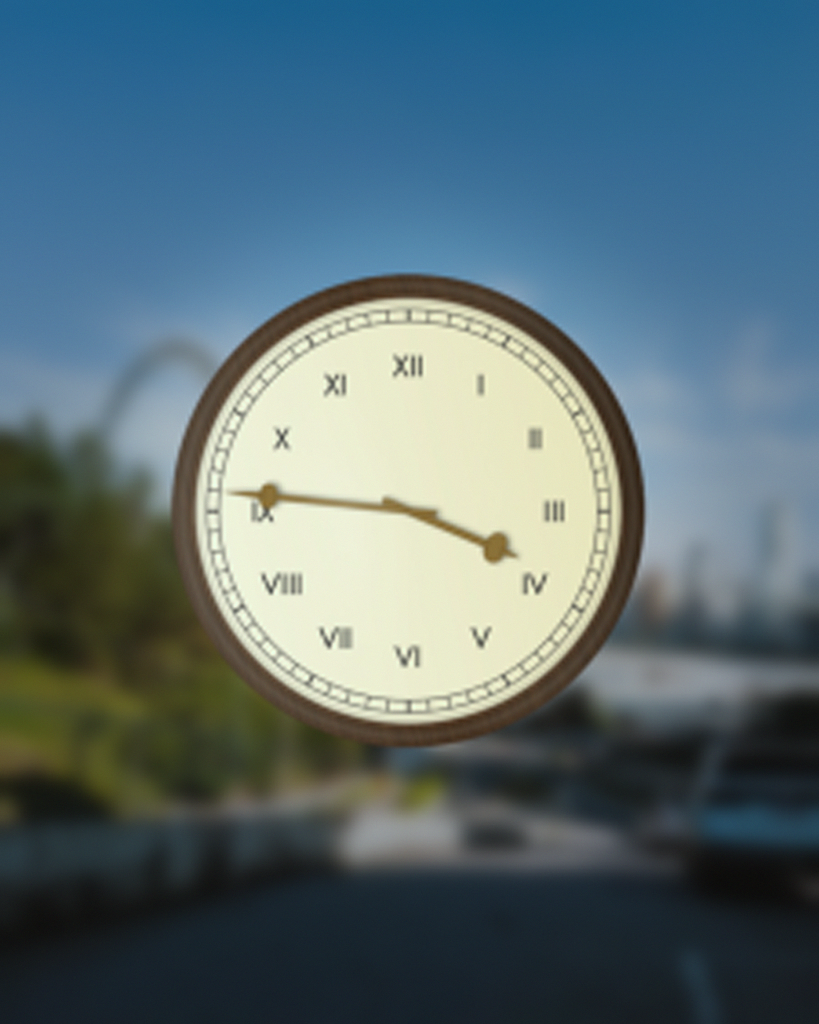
3:46
